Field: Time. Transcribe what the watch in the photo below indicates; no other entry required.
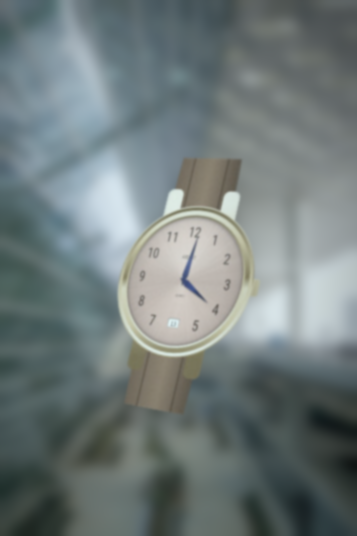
4:01
